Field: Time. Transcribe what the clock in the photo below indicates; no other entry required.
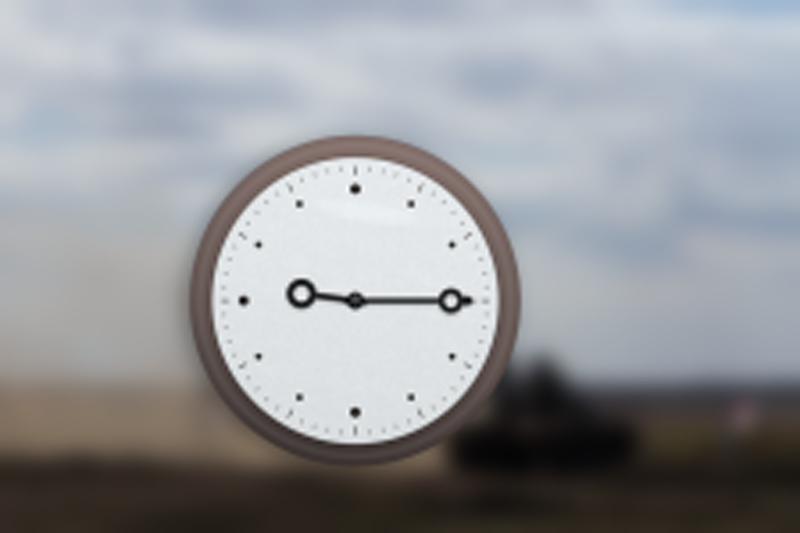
9:15
